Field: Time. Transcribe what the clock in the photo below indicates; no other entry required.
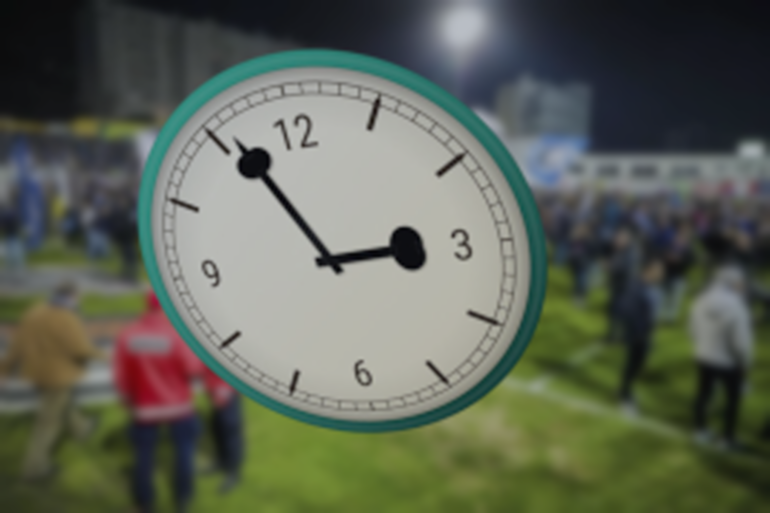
2:56
